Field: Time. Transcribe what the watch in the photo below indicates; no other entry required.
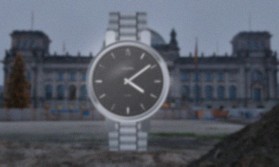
4:09
